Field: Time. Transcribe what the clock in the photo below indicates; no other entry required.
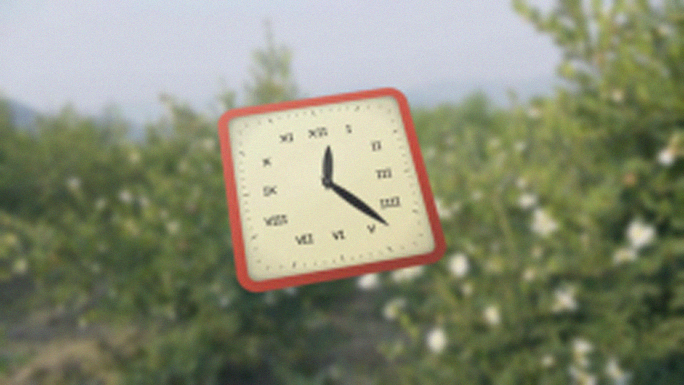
12:23
